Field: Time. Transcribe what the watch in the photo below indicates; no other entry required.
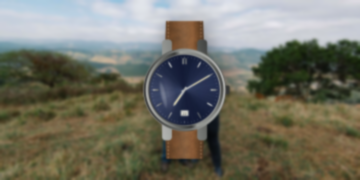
7:10
